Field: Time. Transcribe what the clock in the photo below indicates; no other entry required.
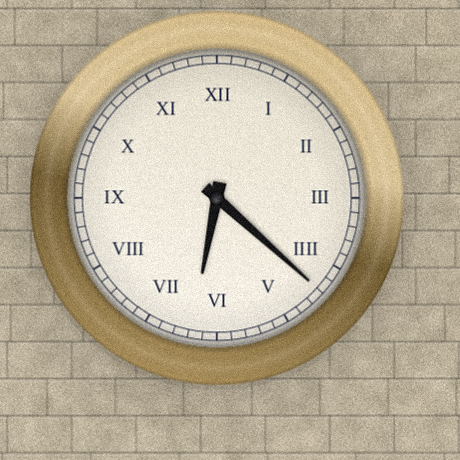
6:22
